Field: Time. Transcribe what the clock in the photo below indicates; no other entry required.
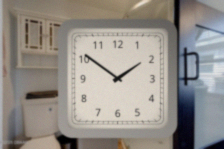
1:51
